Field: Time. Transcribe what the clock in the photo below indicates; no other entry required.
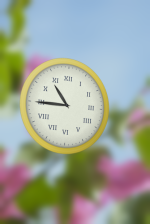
10:45
